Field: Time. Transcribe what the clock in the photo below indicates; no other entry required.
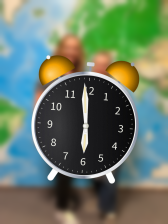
5:59
